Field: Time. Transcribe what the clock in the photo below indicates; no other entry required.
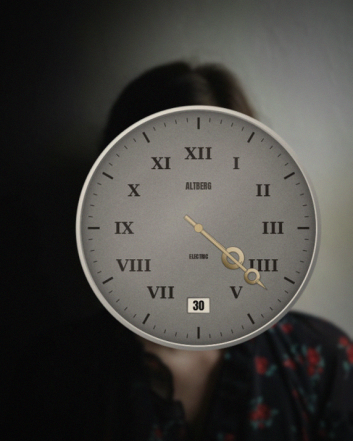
4:22
